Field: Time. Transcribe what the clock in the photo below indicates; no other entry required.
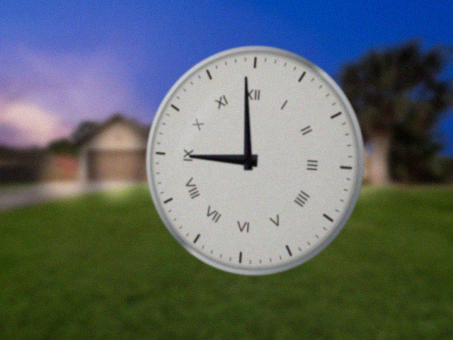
8:59
